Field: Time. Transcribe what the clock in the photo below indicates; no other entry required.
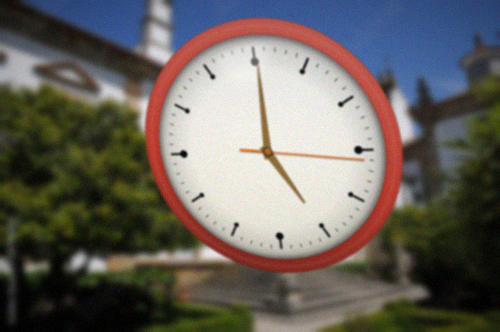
5:00:16
